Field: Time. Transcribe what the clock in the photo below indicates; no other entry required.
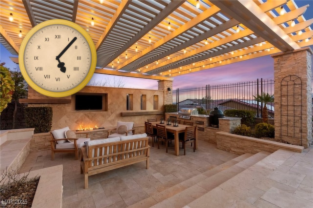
5:07
